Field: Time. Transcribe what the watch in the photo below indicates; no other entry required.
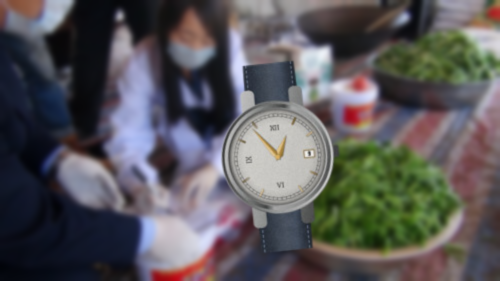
12:54
